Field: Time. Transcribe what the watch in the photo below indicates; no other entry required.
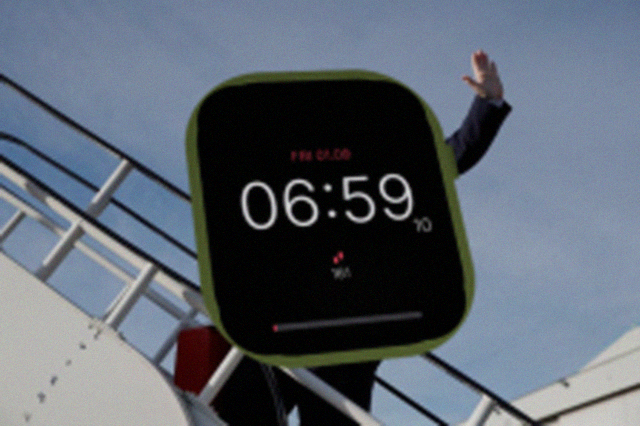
6:59
